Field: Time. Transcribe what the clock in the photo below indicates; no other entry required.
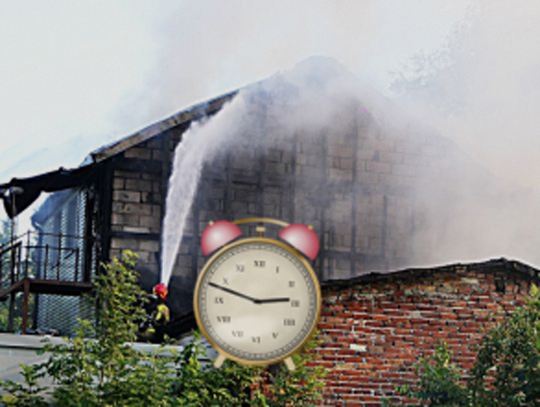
2:48
